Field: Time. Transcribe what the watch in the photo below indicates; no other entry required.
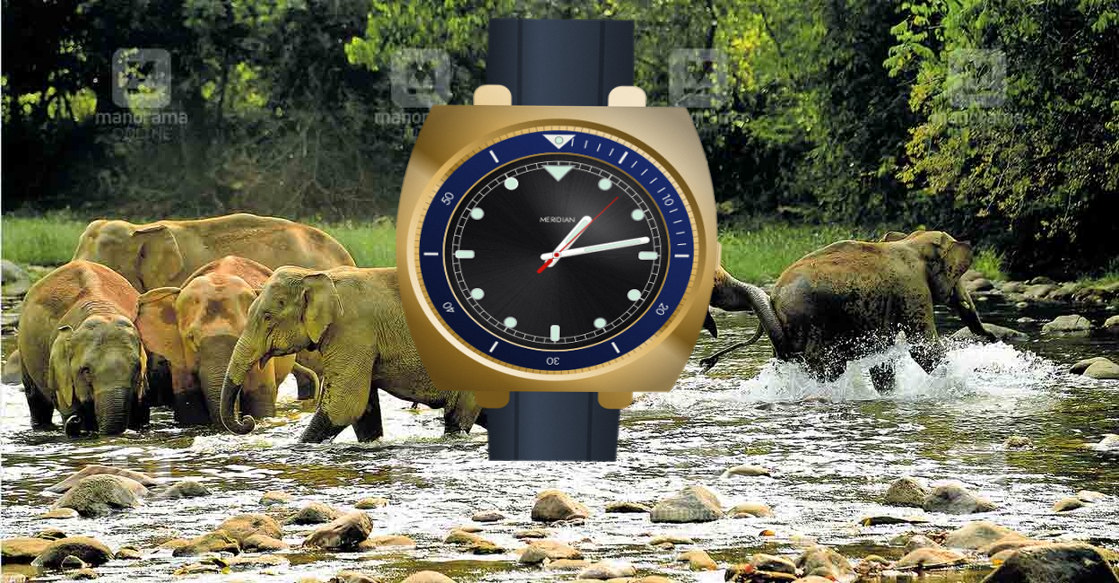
1:13:07
